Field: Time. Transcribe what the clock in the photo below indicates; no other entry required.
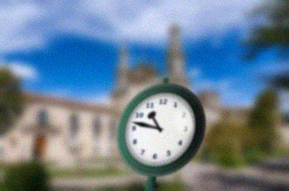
10:47
